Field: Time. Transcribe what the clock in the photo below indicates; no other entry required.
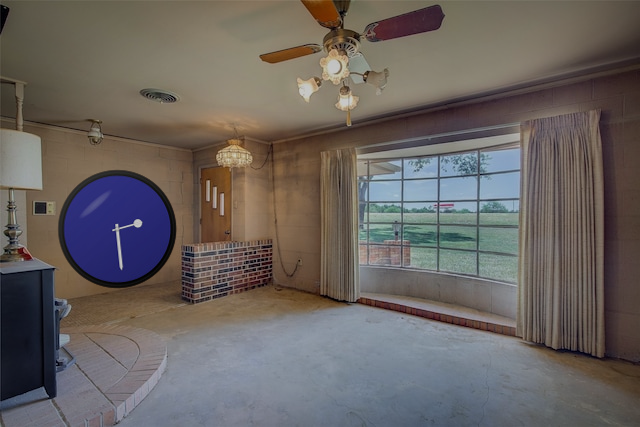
2:29
